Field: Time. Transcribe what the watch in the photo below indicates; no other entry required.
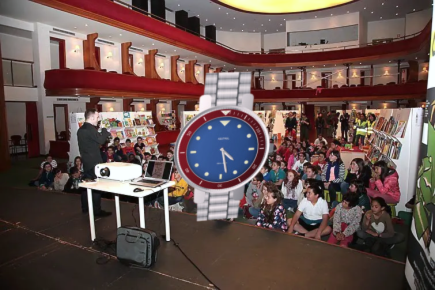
4:28
